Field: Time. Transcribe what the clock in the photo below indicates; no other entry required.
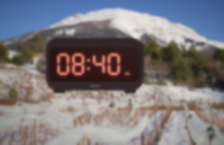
8:40
